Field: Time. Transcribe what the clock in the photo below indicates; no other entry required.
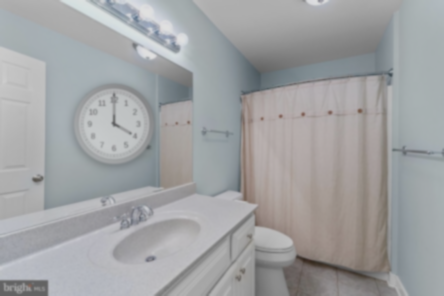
4:00
